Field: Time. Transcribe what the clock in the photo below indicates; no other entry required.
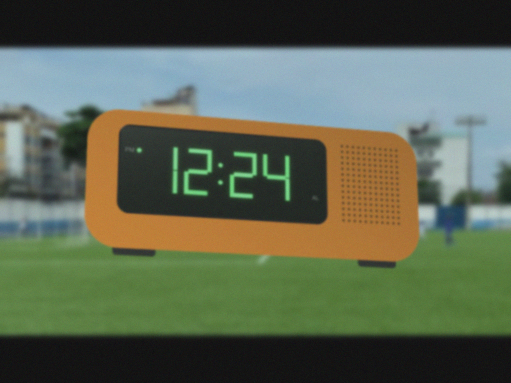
12:24
